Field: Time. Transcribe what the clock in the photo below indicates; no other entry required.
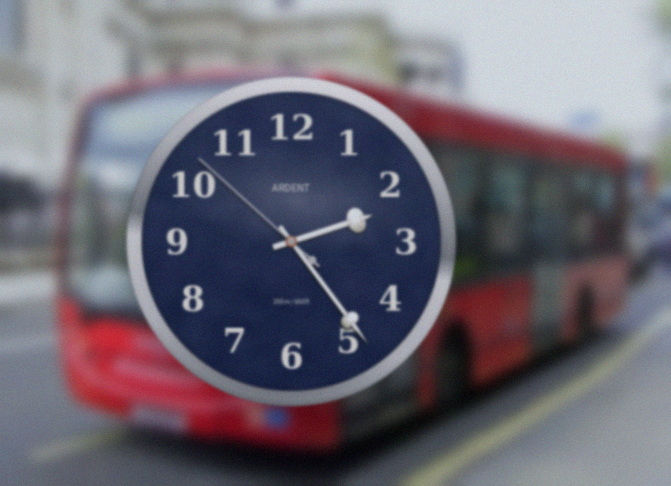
2:23:52
